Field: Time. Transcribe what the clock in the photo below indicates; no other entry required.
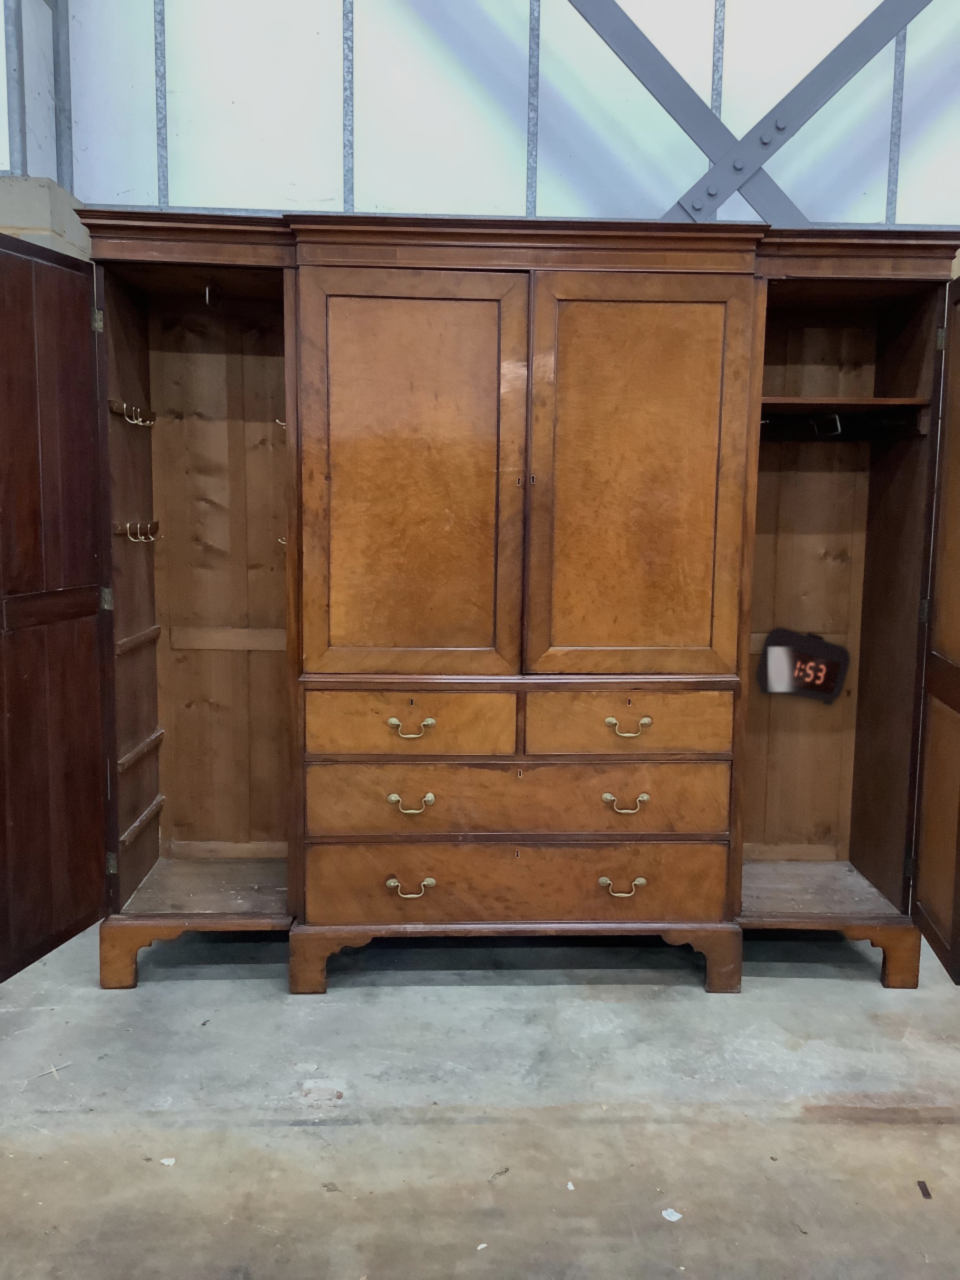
1:53
